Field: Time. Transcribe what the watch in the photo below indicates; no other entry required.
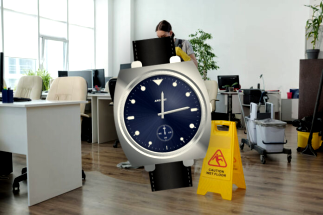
12:14
